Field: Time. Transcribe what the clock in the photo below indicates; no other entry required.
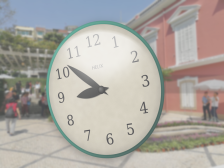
8:52
